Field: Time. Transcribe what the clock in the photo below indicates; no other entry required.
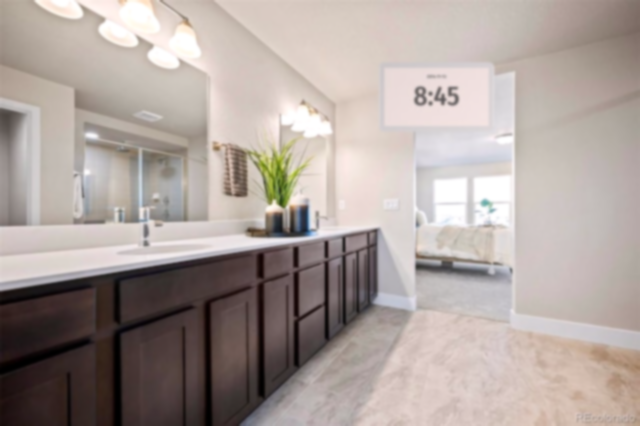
8:45
